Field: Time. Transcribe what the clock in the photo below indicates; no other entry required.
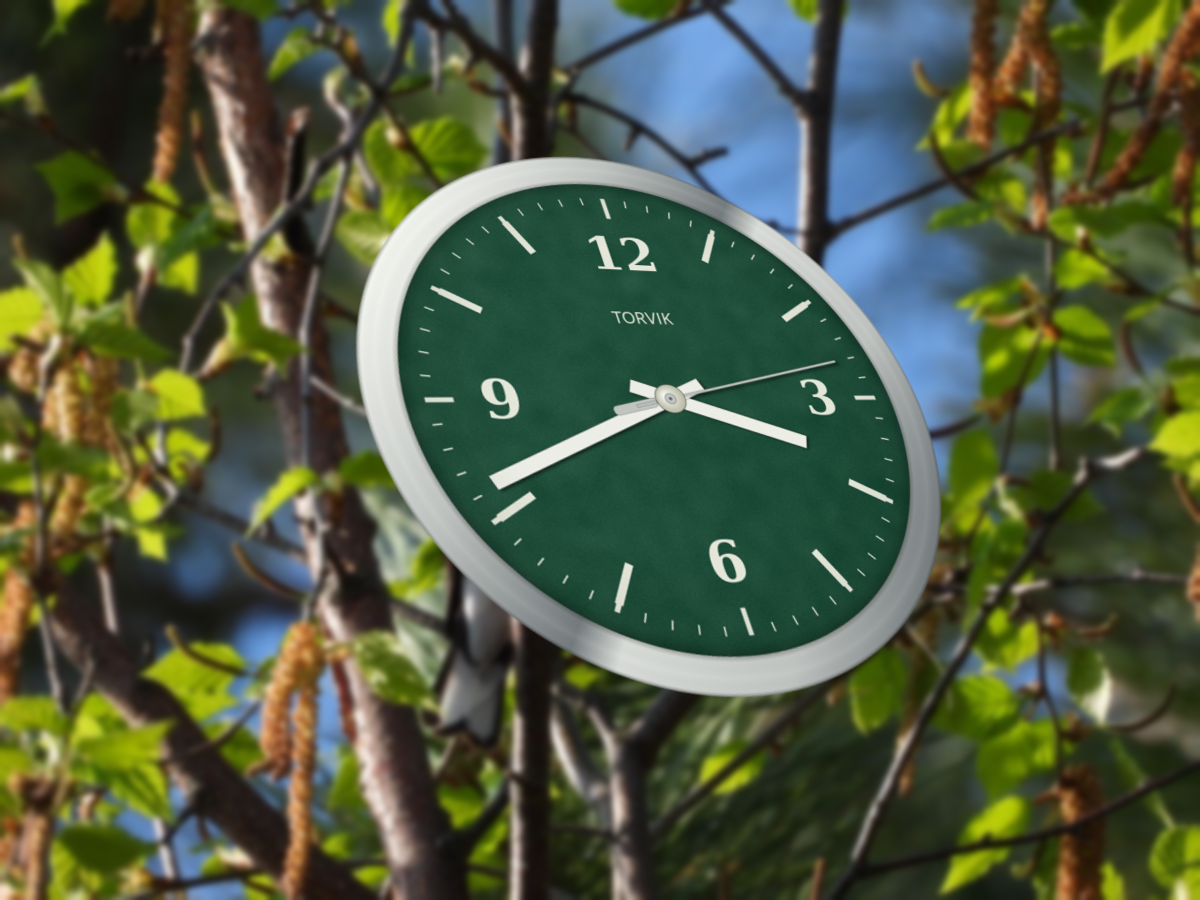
3:41:13
